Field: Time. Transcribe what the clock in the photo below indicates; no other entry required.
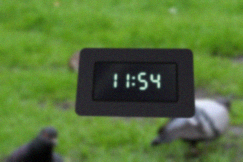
11:54
